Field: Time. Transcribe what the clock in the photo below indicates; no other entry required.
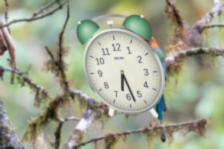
6:28
